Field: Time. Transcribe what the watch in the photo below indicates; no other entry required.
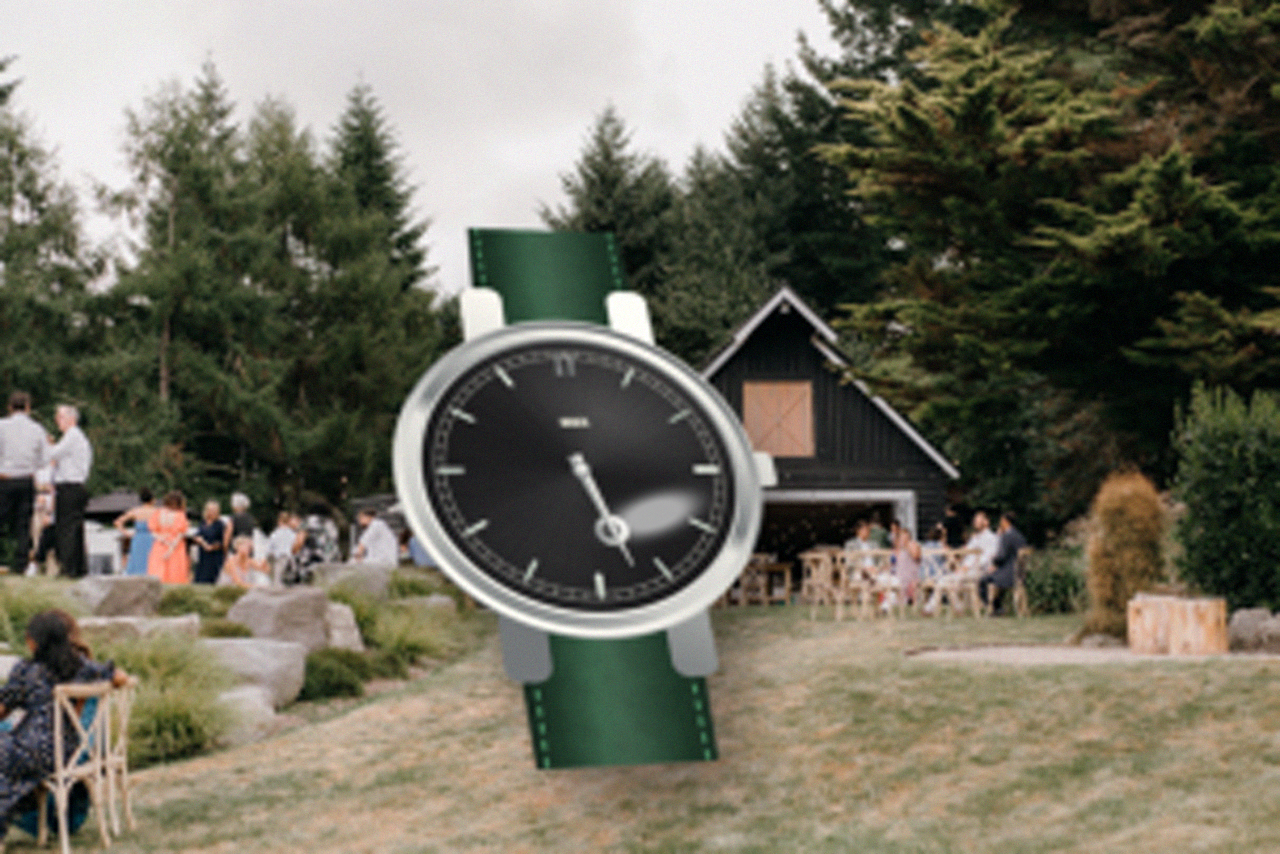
5:27
